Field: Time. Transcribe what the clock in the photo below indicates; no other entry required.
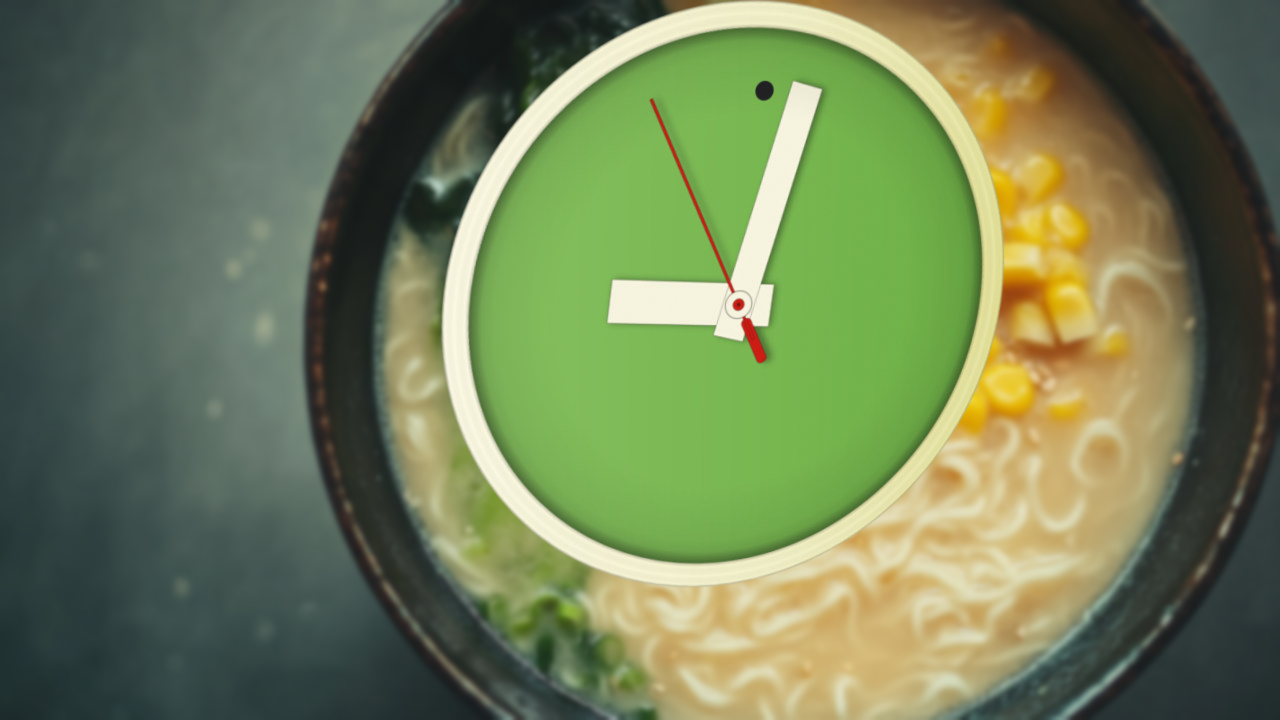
9:01:55
